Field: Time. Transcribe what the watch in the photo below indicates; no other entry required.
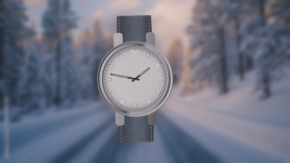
1:47
